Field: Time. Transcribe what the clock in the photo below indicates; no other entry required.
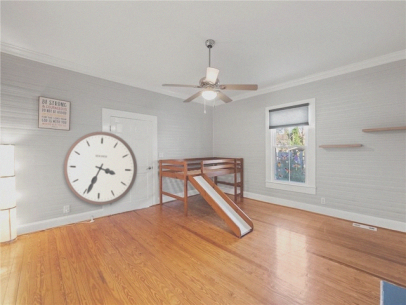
3:34
